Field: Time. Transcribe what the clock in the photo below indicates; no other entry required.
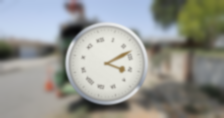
4:13
